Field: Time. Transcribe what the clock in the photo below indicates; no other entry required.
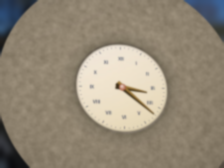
3:22
